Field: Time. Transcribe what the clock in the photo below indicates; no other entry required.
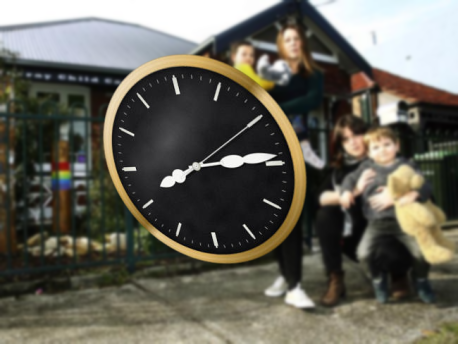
8:14:10
